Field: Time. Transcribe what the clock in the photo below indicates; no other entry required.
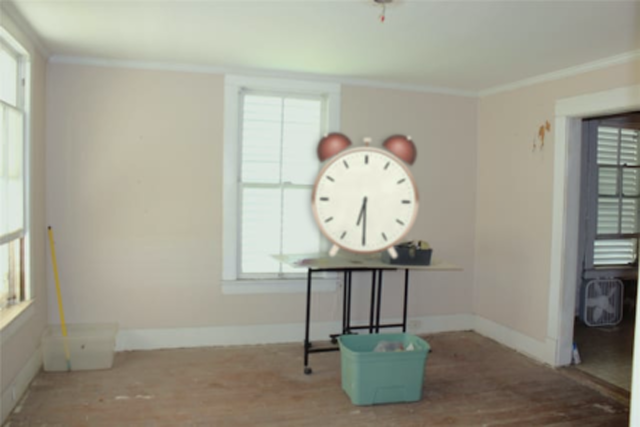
6:30
